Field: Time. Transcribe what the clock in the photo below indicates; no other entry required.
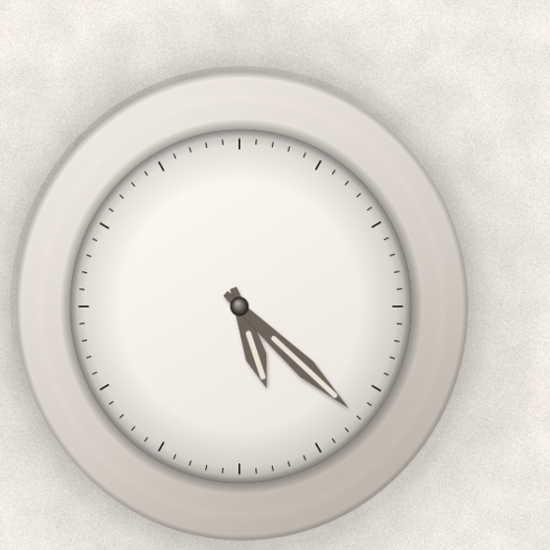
5:22
